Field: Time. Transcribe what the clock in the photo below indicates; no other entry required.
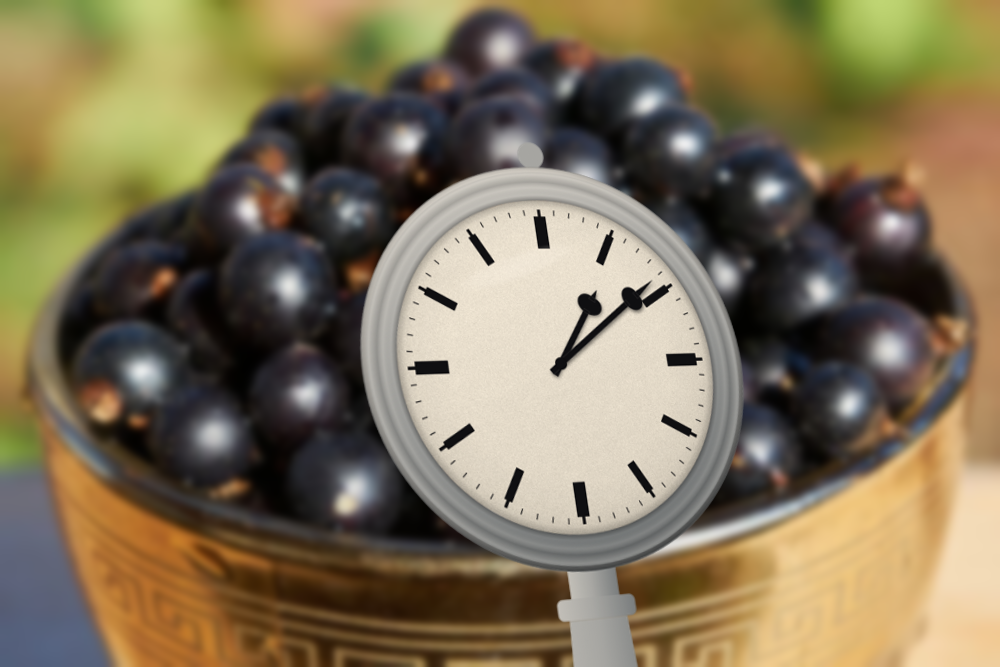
1:09
